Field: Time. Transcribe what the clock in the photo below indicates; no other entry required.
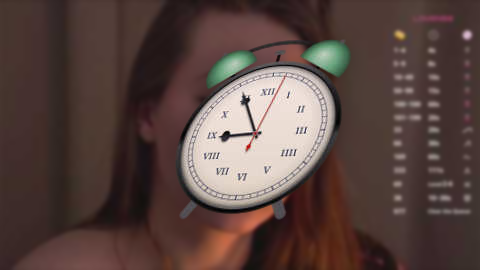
8:55:02
